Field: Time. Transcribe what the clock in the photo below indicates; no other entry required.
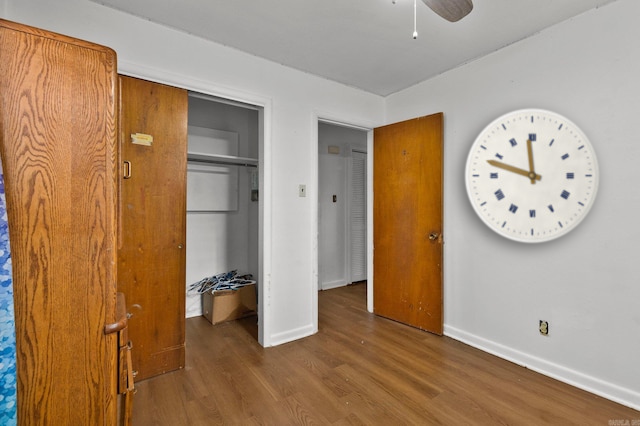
11:48
